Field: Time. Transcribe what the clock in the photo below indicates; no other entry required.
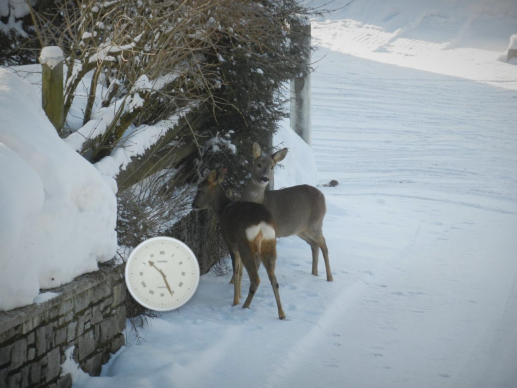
10:26
